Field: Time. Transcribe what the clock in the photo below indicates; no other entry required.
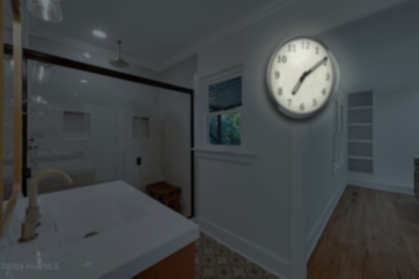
7:09
